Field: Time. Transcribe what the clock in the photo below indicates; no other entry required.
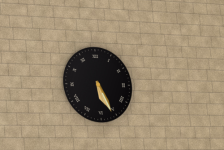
5:26
